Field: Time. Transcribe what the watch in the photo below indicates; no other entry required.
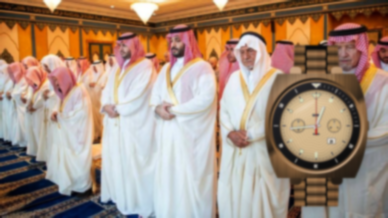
12:44
